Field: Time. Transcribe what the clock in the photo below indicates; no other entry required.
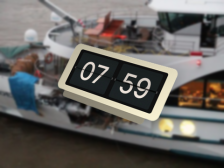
7:59
